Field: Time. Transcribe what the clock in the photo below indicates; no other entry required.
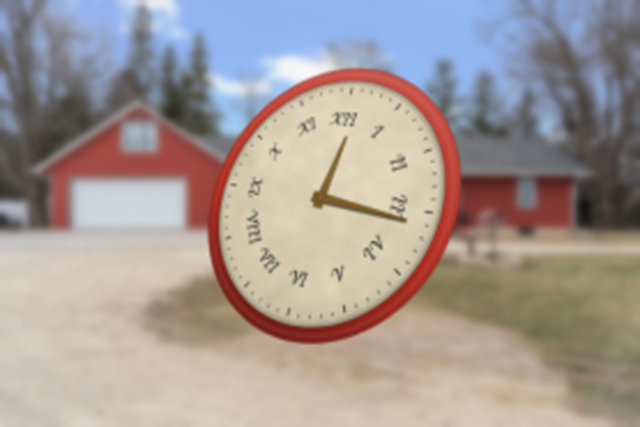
12:16
